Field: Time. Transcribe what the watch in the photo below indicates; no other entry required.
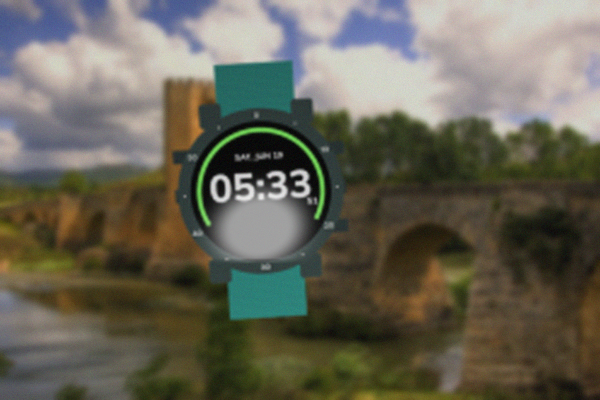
5:33
